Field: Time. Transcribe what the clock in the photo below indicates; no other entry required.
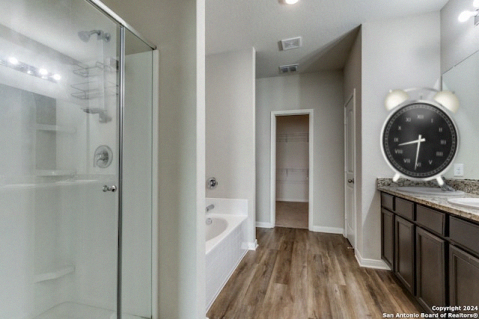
8:31
